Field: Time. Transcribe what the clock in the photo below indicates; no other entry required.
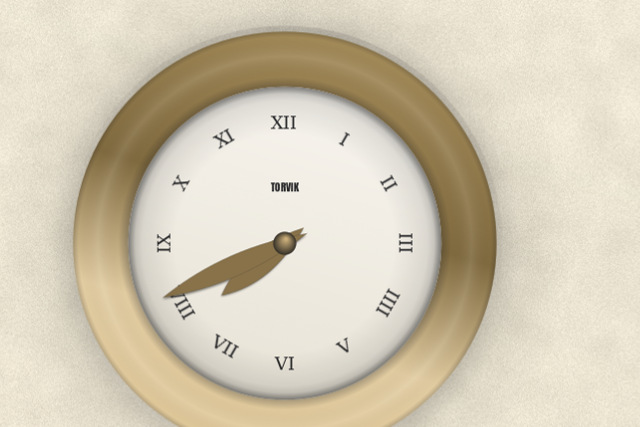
7:41
